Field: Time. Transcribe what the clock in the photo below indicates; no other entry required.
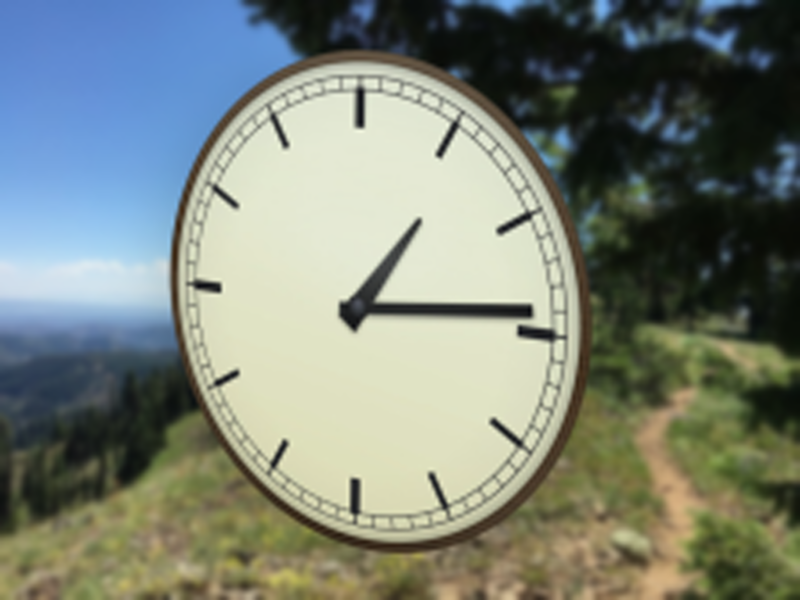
1:14
